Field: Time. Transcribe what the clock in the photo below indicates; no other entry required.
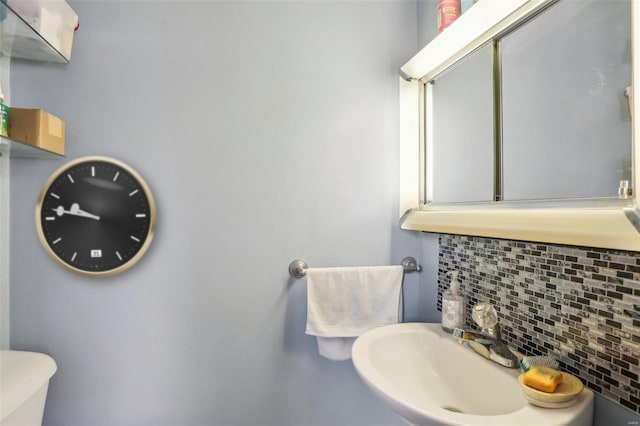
9:47
